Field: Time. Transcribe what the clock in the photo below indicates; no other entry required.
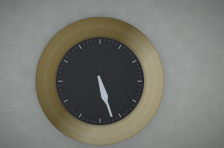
5:27
